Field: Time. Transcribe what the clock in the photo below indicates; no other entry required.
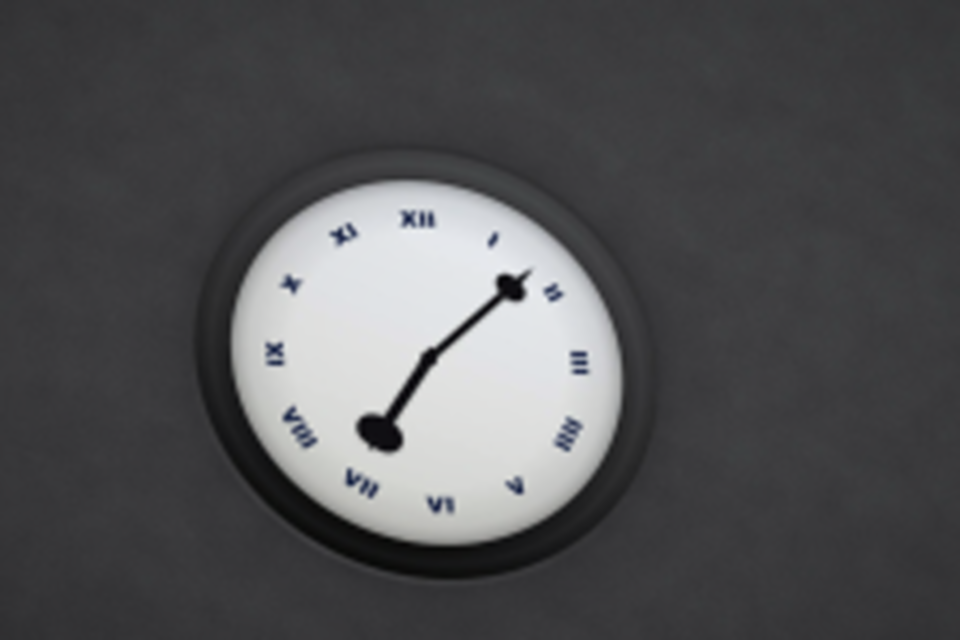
7:08
